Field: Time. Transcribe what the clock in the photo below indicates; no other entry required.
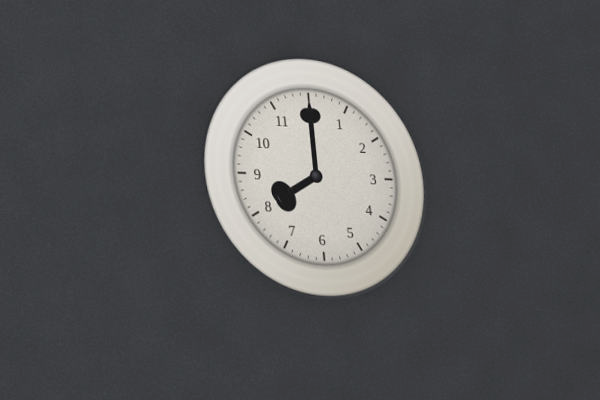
8:00
